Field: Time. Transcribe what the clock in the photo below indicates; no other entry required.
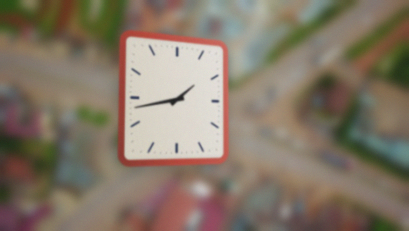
1:43
